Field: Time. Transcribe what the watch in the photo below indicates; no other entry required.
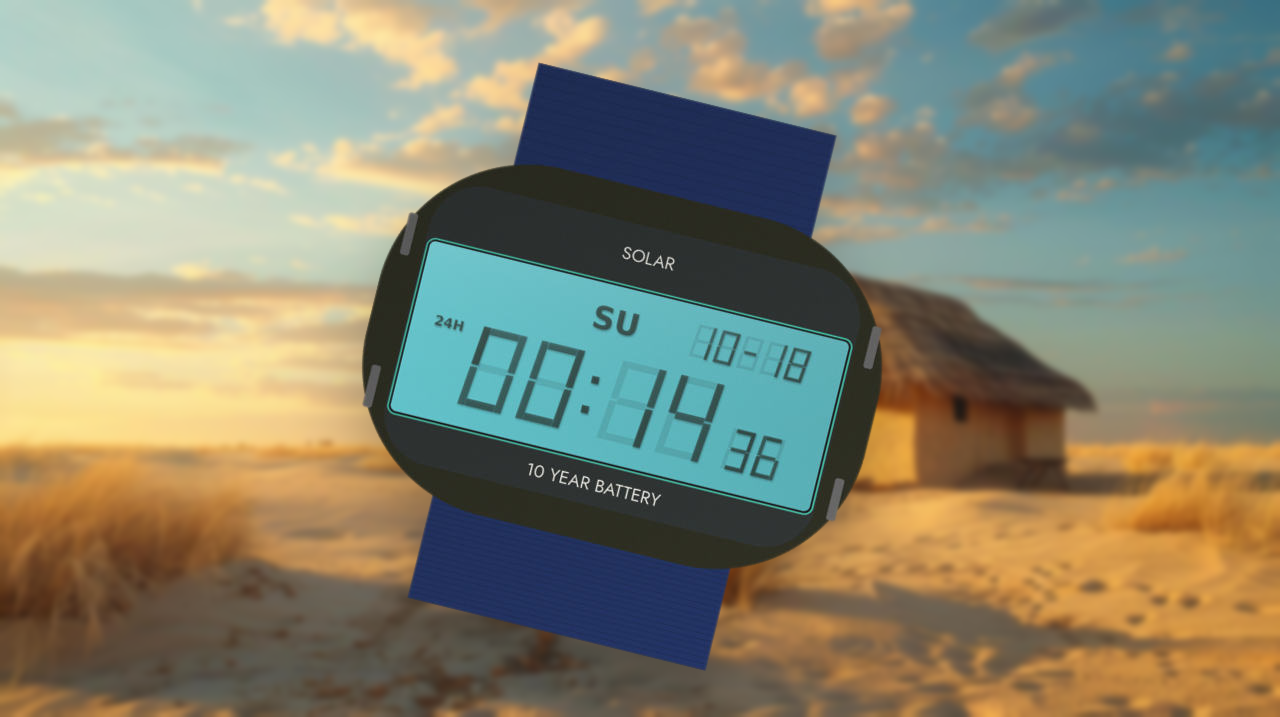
0:14:36
